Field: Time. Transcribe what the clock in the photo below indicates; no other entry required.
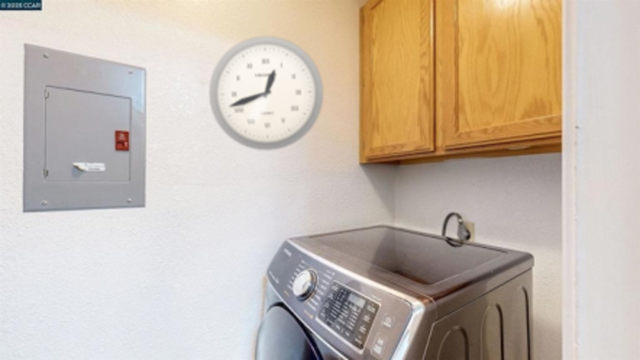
12:42
